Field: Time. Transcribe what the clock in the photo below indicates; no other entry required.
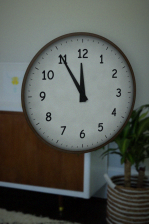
11:55
